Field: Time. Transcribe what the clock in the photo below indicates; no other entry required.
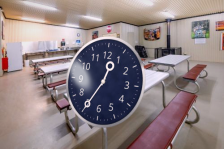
12:35
